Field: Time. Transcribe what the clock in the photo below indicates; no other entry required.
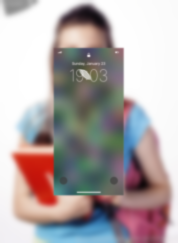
19:03
